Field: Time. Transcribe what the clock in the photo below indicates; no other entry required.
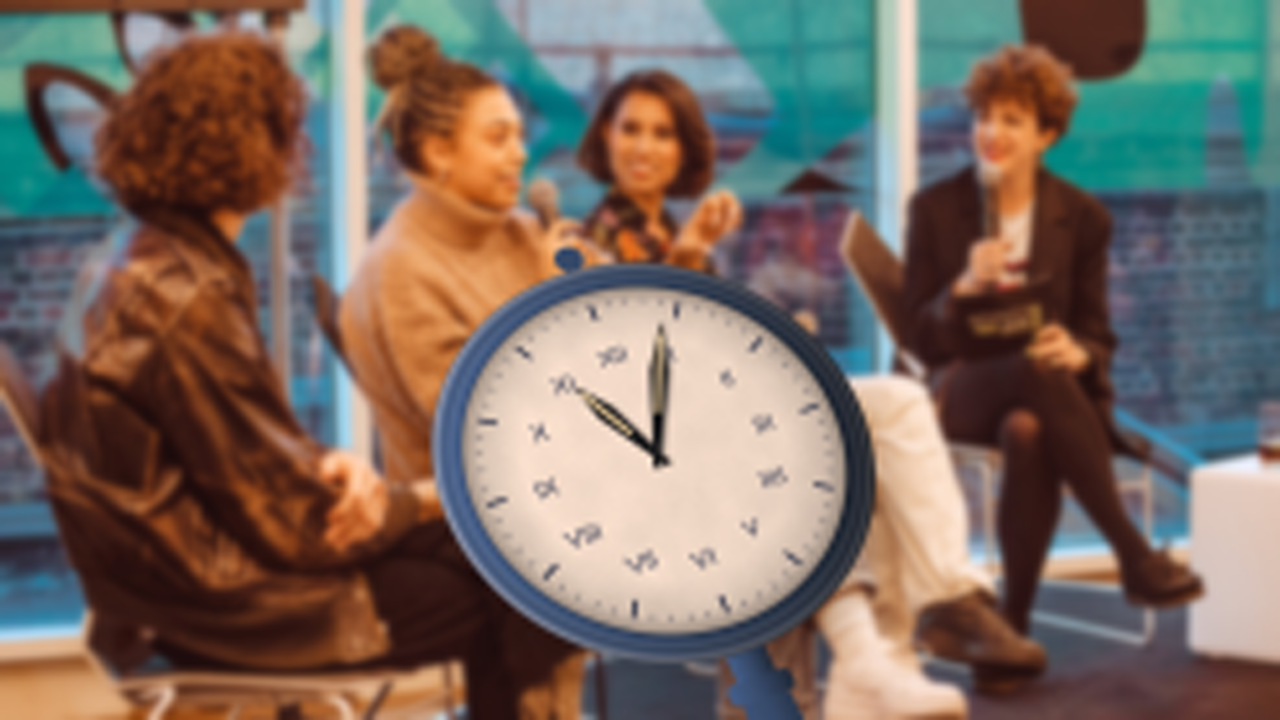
11:04
